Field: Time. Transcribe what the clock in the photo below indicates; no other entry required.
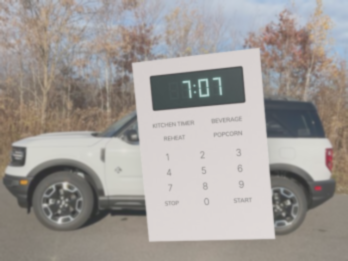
7:07
